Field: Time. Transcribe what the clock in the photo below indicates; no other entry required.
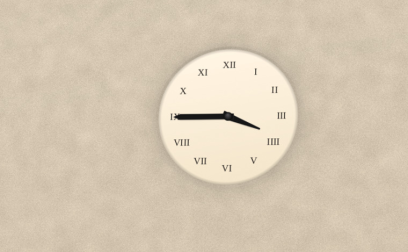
3:45
